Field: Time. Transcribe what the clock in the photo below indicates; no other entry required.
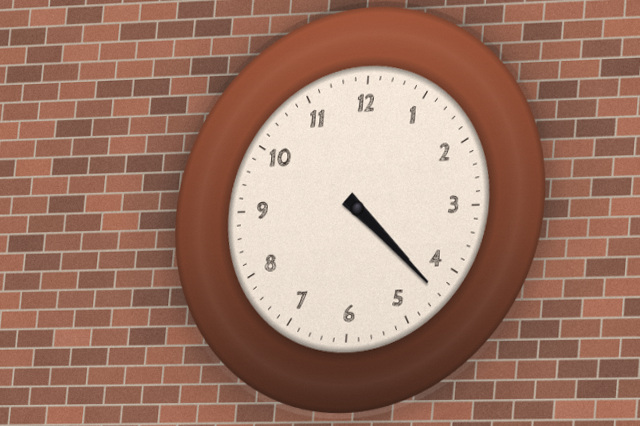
4:22
